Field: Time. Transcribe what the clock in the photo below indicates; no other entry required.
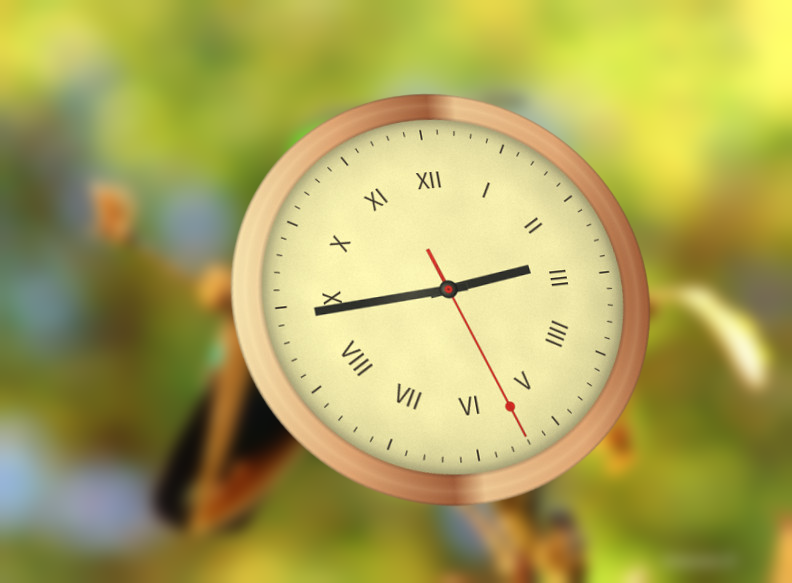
2:44:27
